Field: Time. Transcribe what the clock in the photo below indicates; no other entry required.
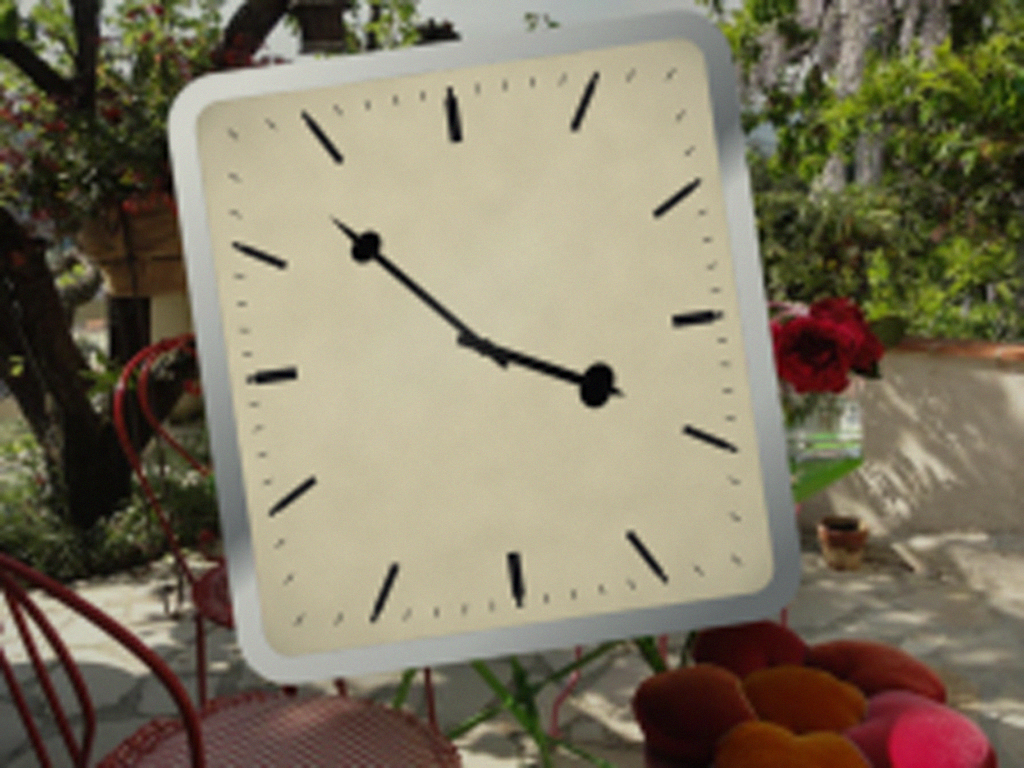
3:53
